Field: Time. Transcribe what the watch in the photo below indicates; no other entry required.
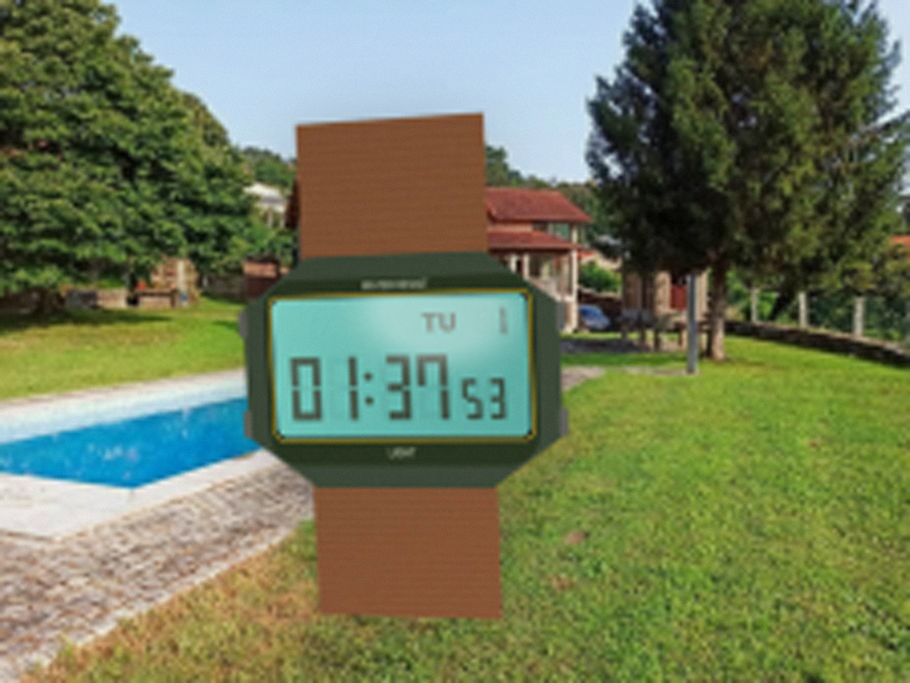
1:37:53
